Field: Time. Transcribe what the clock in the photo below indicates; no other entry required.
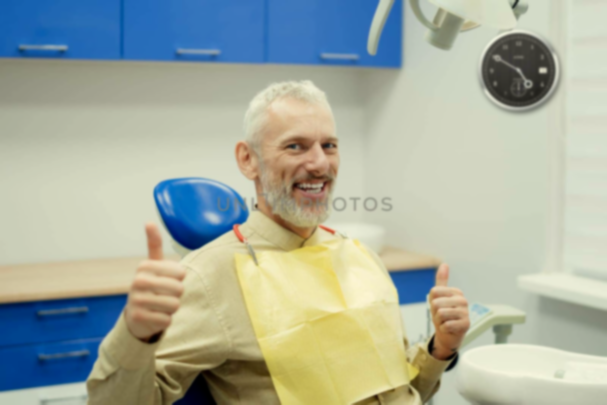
4:50
